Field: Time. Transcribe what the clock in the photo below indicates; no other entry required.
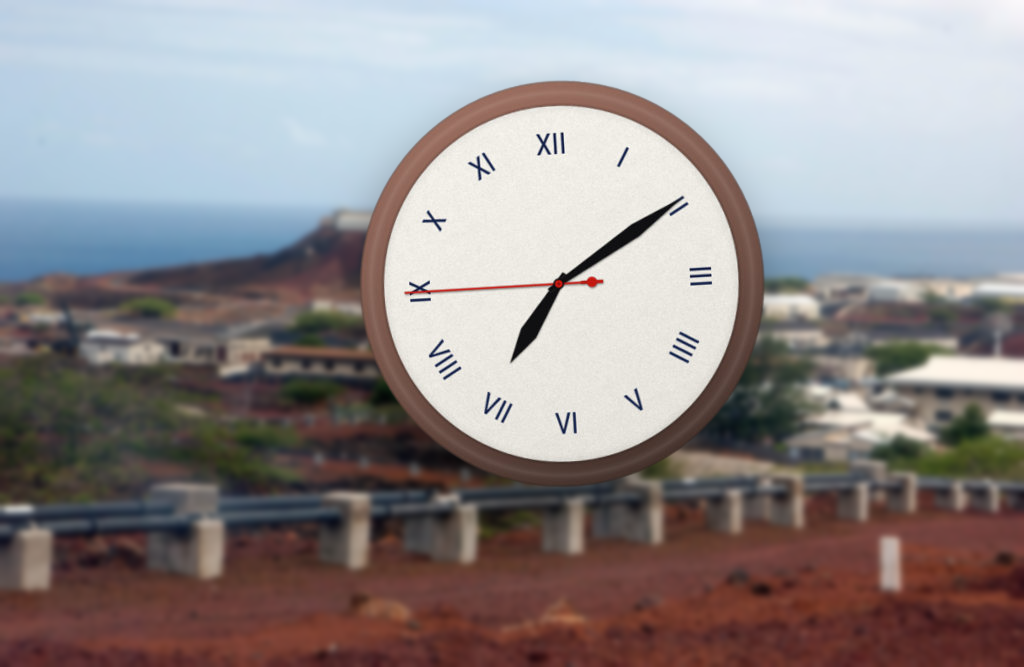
7:09:45
